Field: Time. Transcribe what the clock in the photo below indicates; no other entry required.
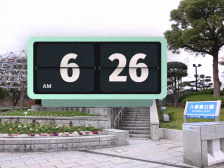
6:26
